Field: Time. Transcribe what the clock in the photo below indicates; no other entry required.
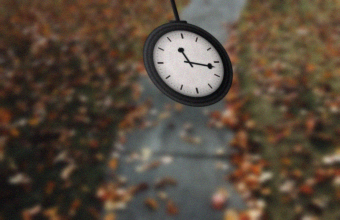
11:17
